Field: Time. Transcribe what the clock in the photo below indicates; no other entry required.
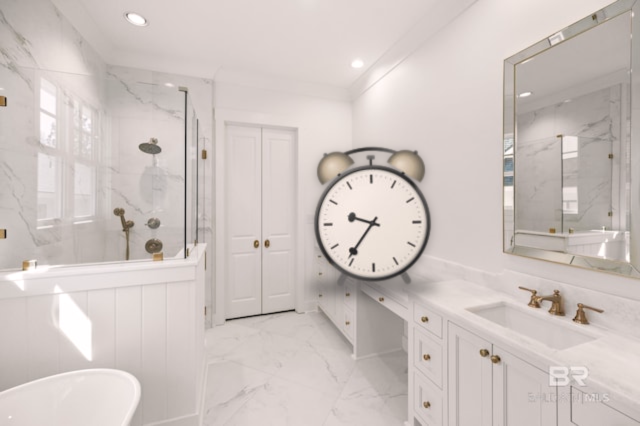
9:36
